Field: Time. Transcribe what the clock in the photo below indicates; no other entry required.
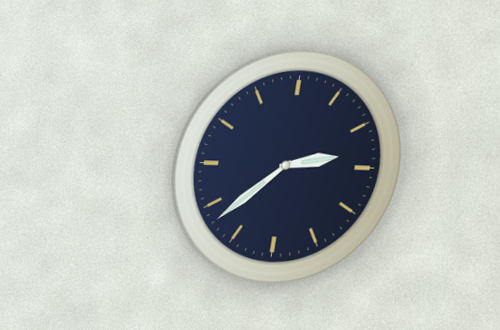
2:38
